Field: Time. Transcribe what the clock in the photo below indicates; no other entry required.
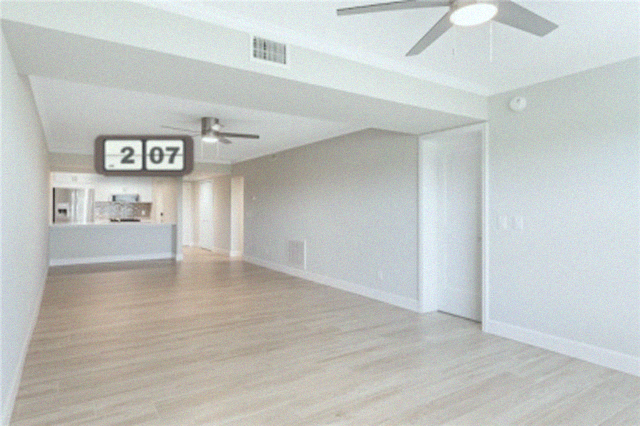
2:07
